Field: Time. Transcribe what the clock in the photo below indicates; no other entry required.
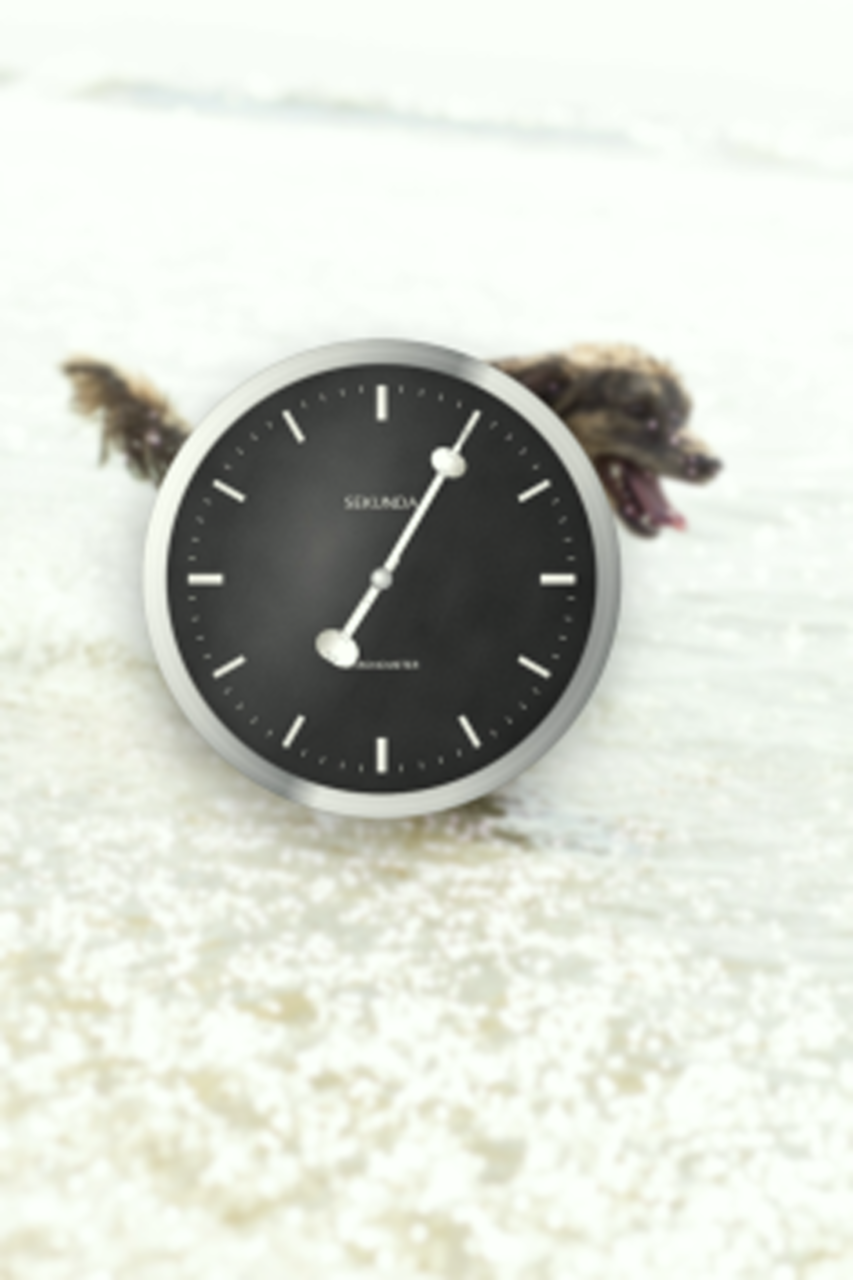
7:05
